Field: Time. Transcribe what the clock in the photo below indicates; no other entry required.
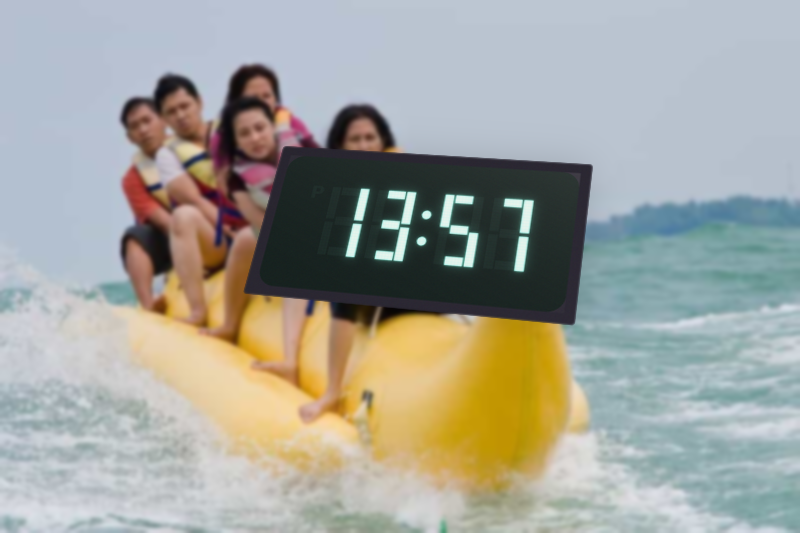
13:57
